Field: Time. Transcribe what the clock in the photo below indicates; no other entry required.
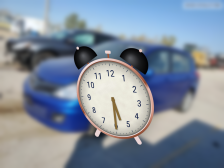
5:30
